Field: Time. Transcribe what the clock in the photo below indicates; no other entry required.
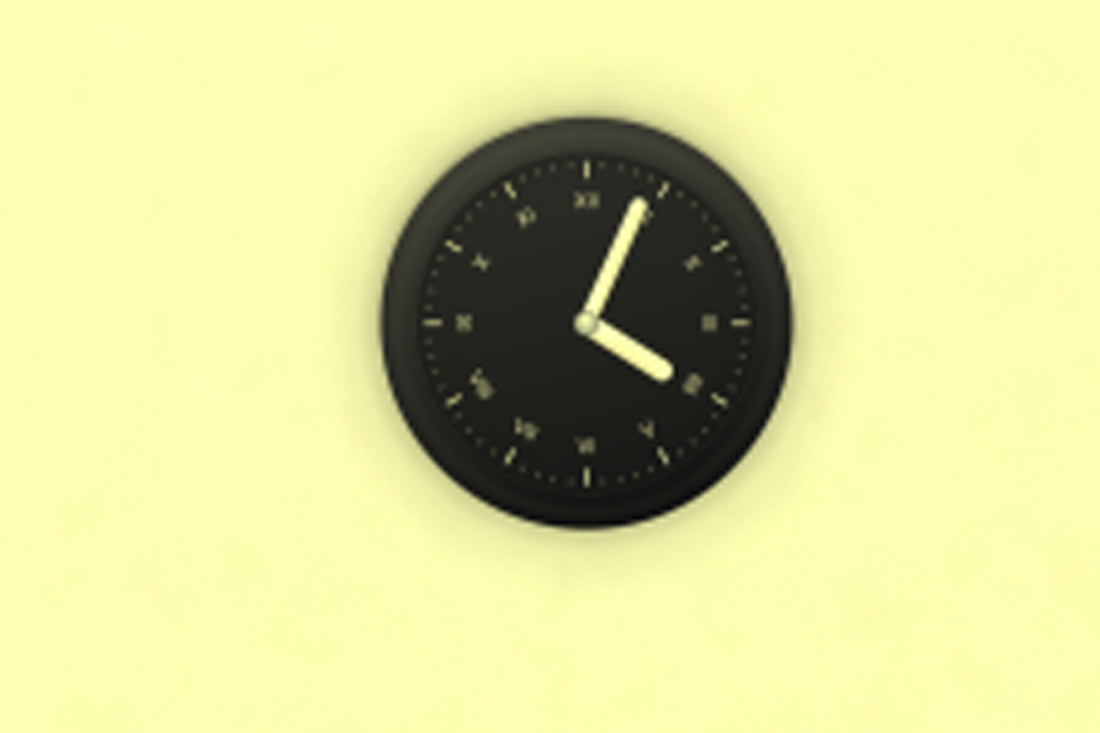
4:04
